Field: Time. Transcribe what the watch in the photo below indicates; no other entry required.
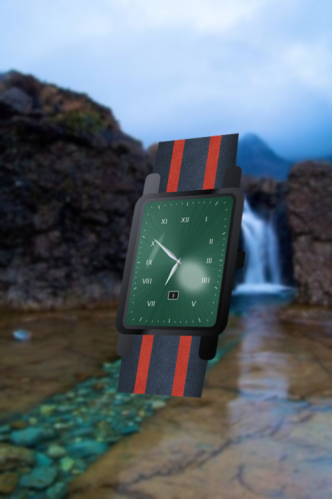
6:51
